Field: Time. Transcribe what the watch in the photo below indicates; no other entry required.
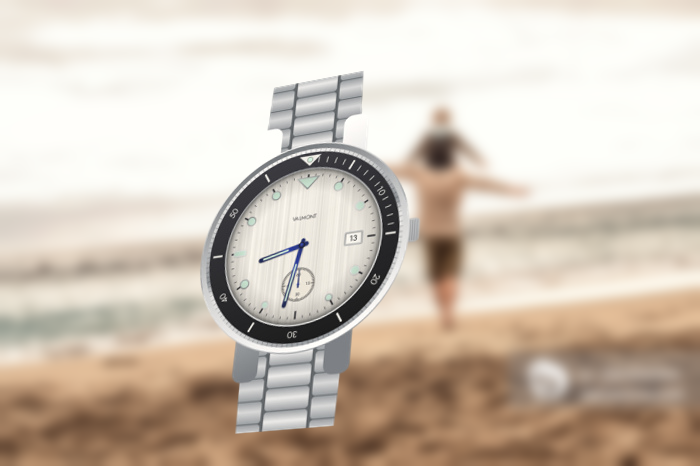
8:32
